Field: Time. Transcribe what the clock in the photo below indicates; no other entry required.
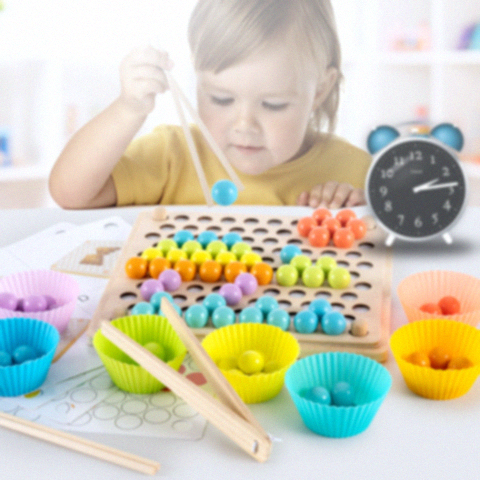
2:14
